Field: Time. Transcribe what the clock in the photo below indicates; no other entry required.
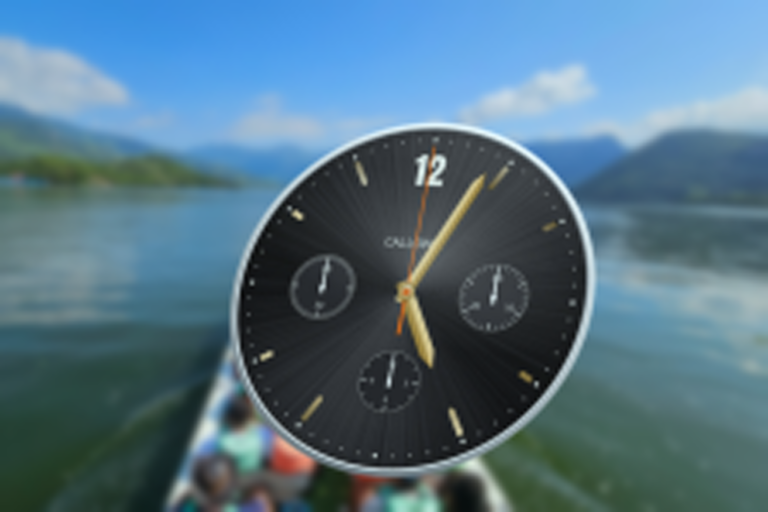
5:04
